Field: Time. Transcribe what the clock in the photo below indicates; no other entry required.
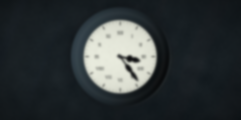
3:24
